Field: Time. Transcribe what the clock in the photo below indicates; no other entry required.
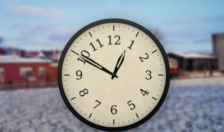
12:50
